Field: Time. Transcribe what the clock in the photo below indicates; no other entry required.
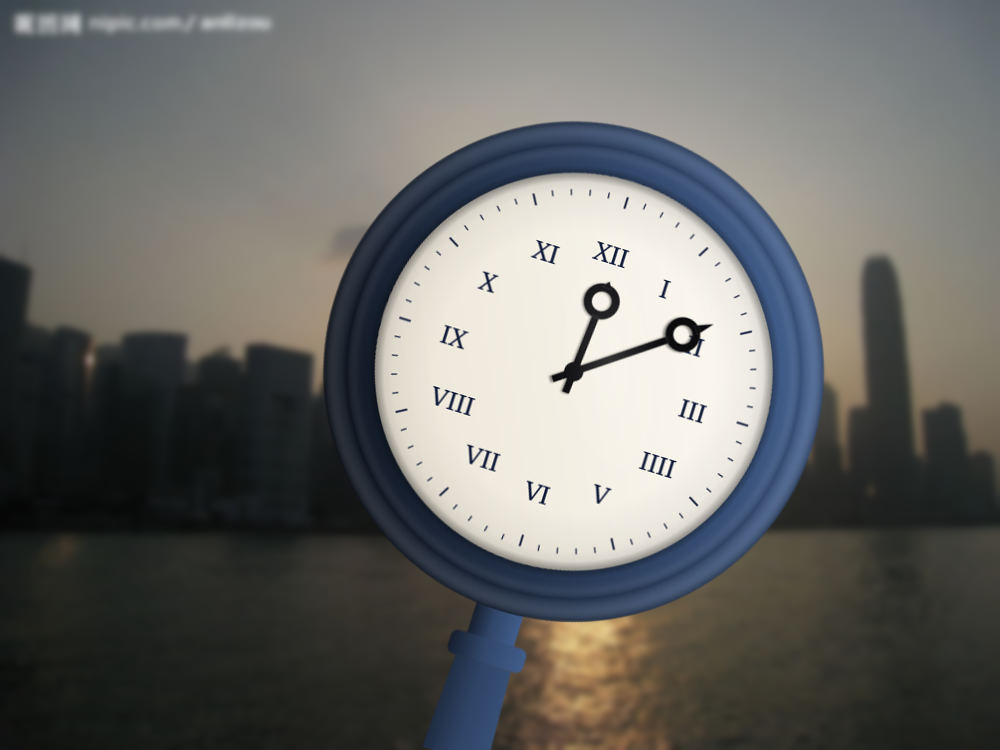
12:09
